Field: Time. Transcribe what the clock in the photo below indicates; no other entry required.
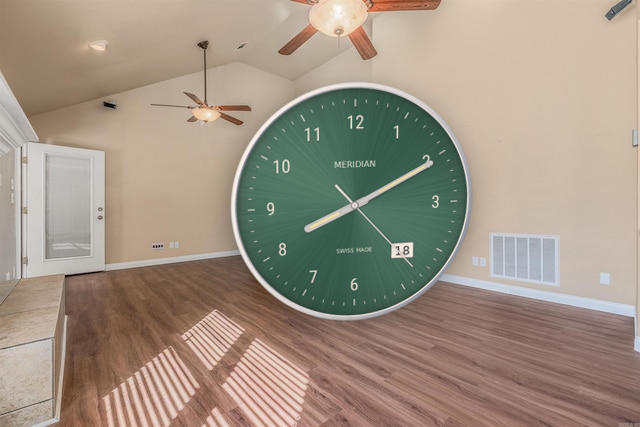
8:10:23
